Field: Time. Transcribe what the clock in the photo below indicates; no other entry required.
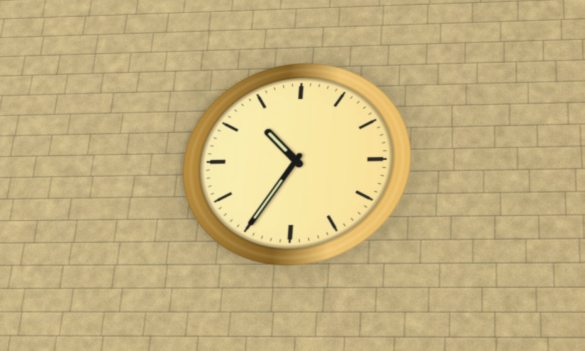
10:35
